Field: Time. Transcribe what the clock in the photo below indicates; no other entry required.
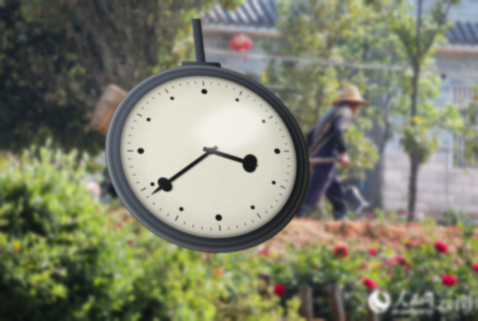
3:39
